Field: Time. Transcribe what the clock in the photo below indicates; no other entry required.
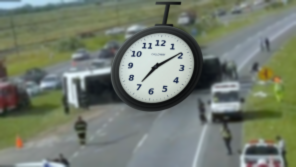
7:09
